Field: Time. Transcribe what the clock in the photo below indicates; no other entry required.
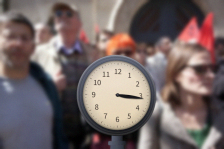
3:16
